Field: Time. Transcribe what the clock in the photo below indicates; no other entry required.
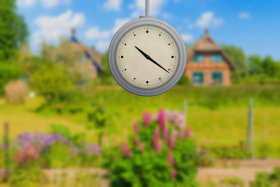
10:21
